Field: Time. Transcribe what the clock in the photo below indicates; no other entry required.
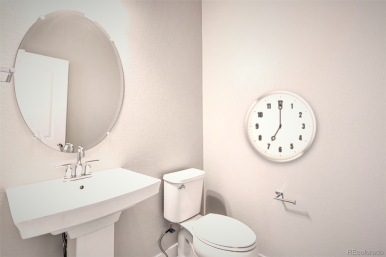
7:00
